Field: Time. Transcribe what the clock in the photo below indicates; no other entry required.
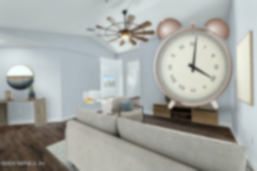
4:01
